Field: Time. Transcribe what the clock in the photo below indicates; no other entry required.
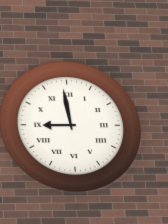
8:59
